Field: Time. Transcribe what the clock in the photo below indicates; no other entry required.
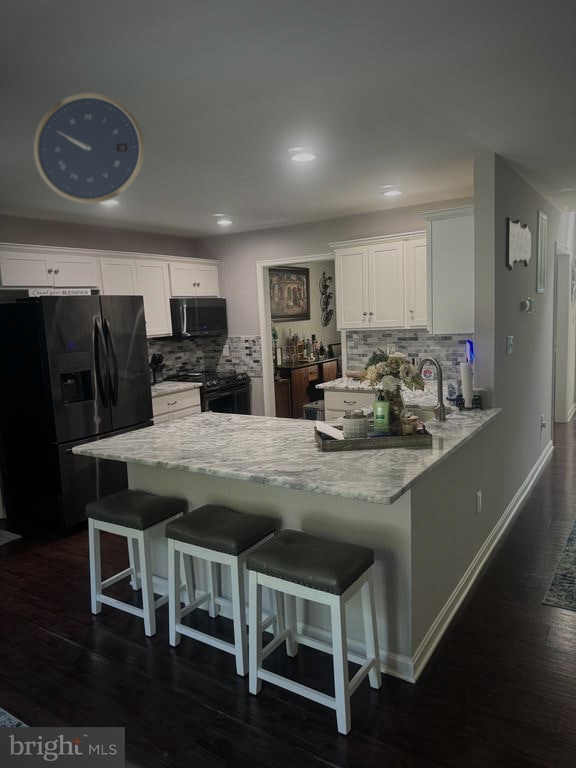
9:50
